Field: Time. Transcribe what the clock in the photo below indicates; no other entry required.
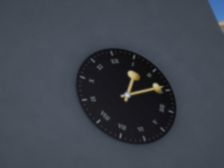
1:14
